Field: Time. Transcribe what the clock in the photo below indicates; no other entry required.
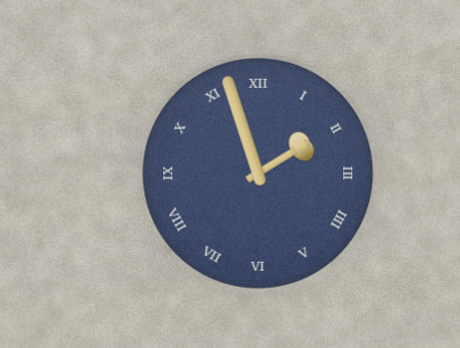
1:57
